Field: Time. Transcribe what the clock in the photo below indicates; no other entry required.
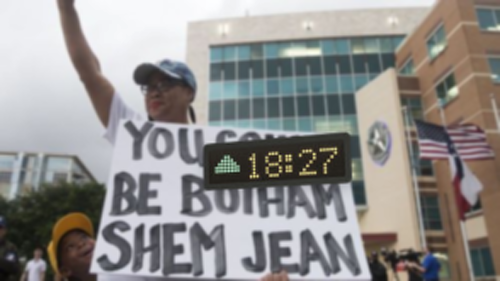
18:27
